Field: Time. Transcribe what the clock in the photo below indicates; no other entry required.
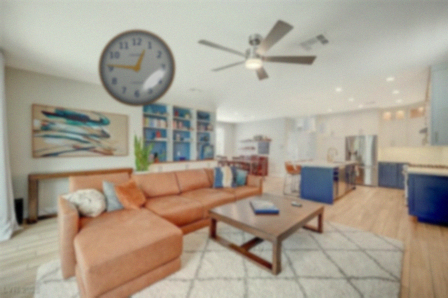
12:46
